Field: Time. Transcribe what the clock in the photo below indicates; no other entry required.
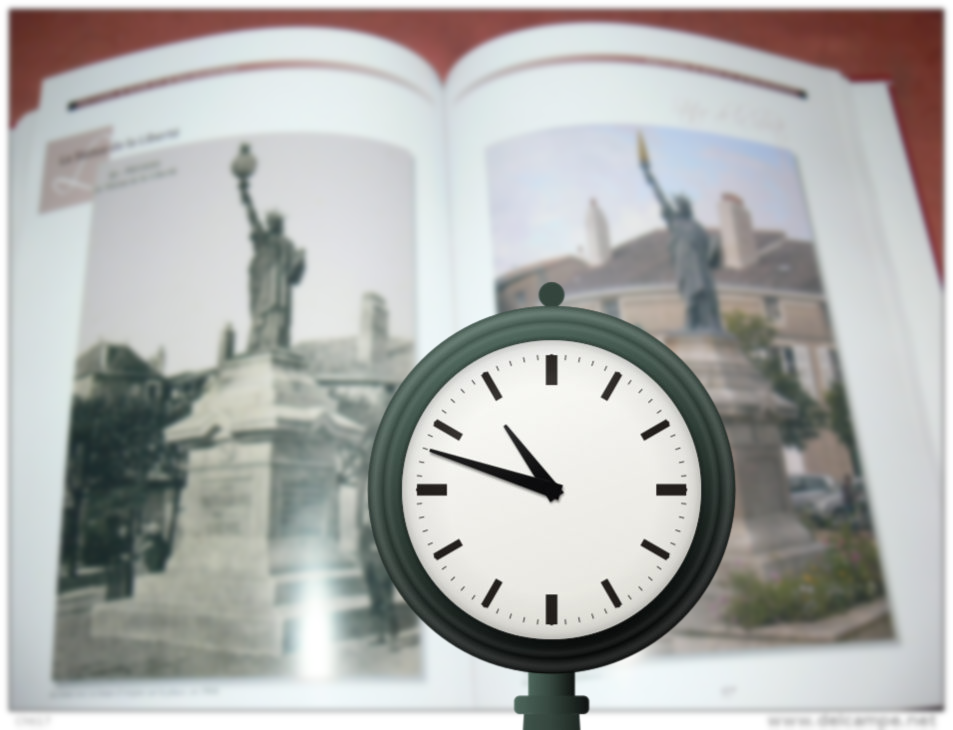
10:48
